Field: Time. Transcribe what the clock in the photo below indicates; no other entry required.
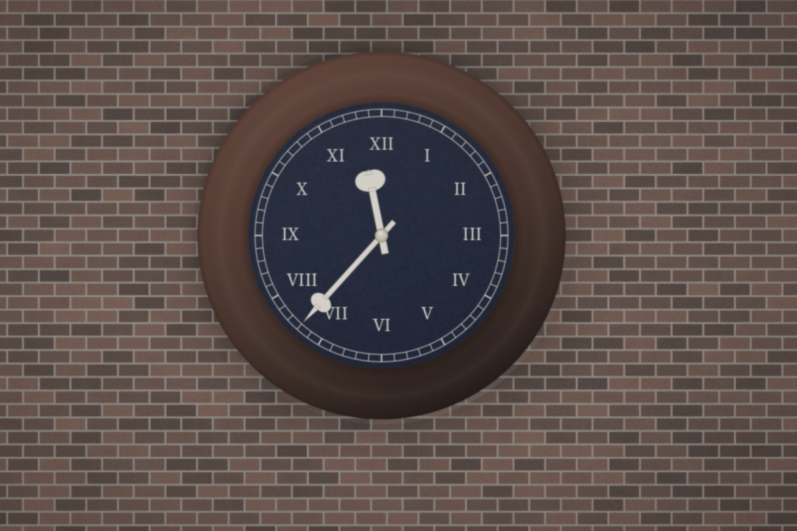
11:37
